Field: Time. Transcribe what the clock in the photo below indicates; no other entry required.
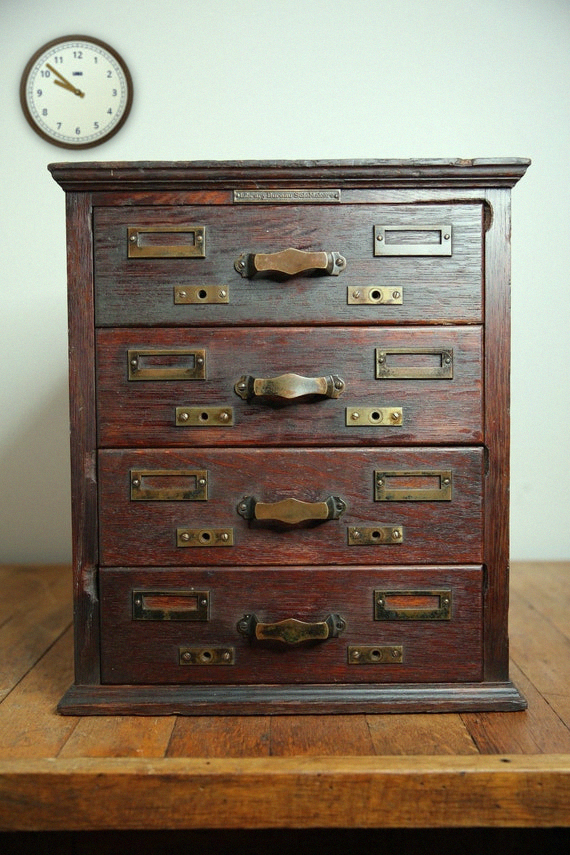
9:52
